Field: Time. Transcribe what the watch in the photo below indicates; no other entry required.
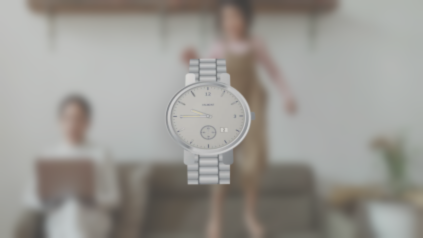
9:45
